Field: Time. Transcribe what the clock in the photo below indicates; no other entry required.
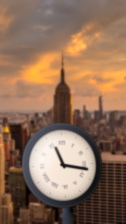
11:17
